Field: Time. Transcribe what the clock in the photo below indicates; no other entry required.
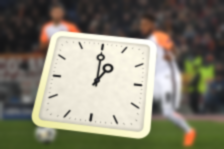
1:00
